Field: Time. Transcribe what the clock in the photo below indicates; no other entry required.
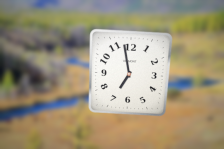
6:58
